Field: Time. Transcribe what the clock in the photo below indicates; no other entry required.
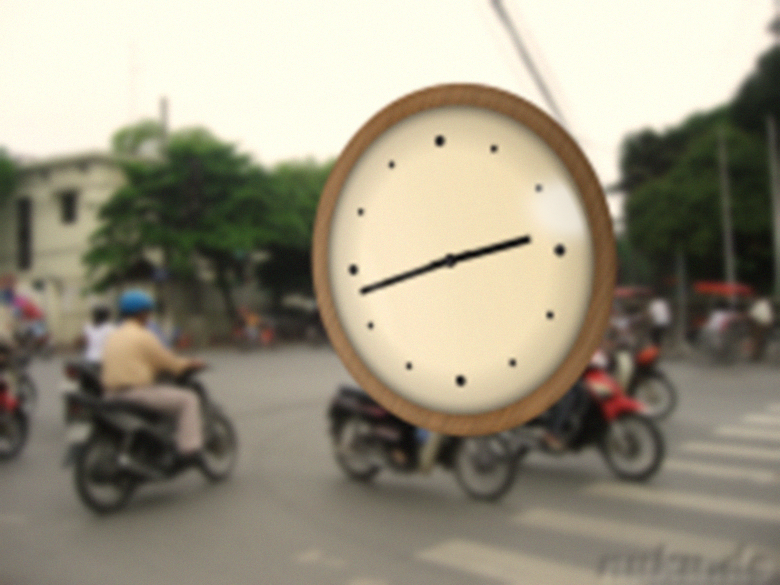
2:43
